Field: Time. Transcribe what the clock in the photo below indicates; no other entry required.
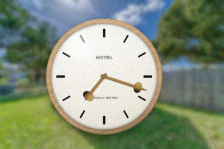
7:18
